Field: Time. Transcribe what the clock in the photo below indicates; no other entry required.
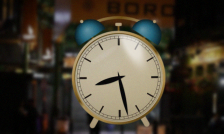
8:28
